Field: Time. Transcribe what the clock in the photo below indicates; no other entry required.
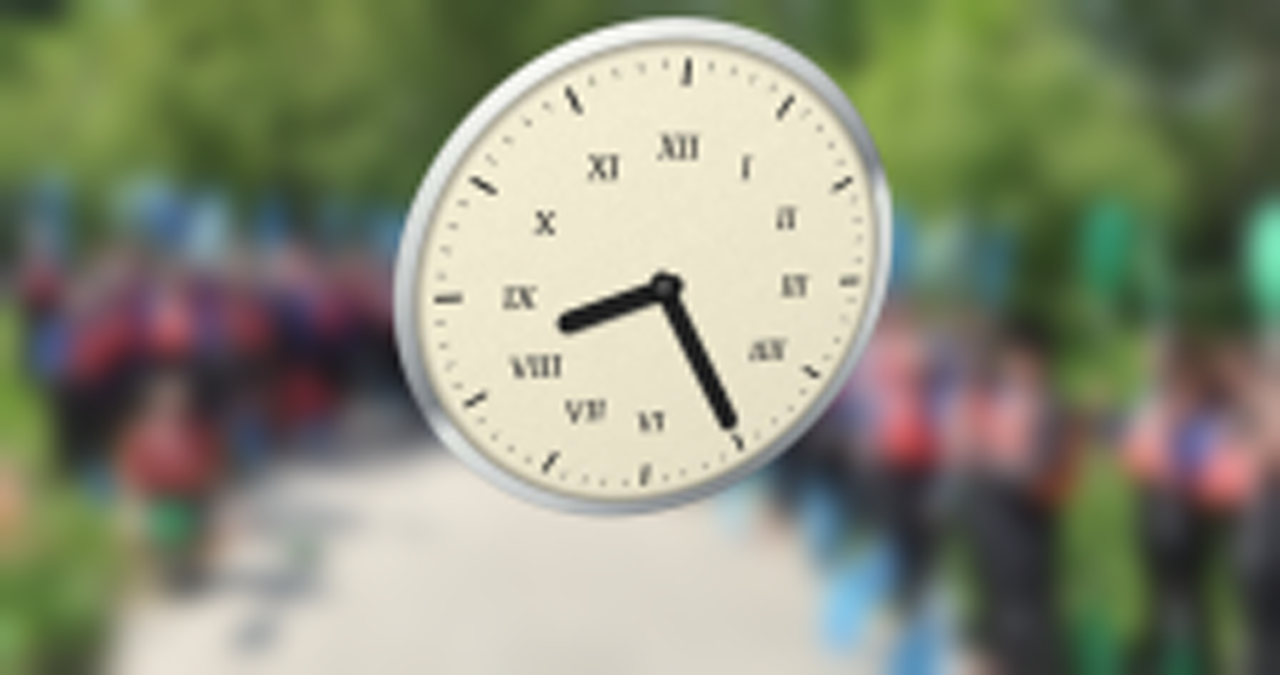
8:25
